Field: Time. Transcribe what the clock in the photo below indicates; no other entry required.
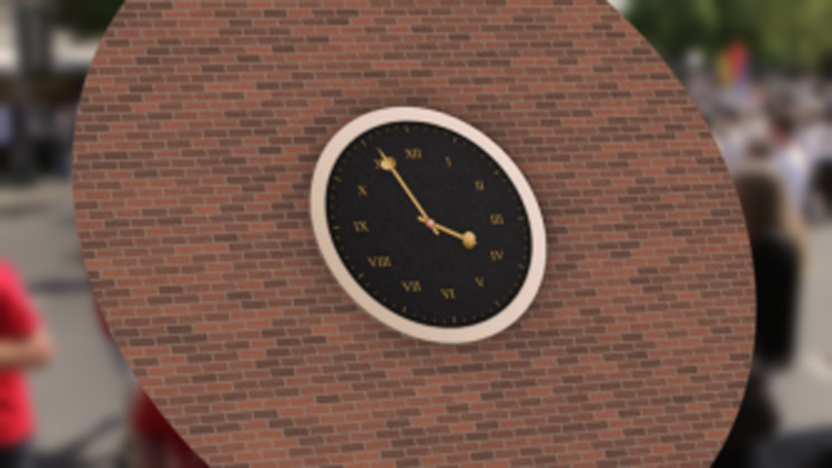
3:56
